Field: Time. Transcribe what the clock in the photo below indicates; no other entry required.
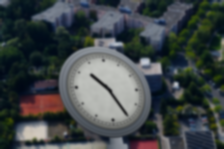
10:25
